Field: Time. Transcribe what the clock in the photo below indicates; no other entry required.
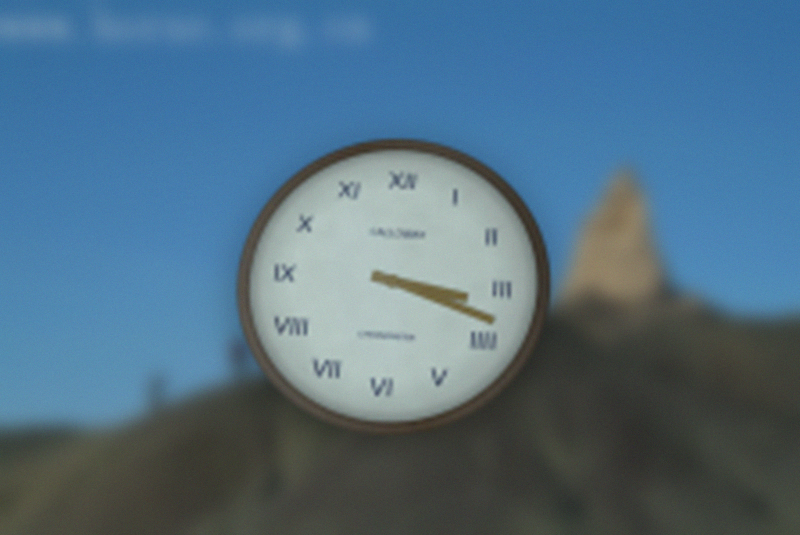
3:18
